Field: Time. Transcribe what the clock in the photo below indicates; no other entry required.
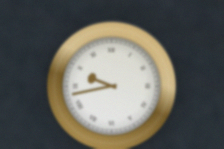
9:43
